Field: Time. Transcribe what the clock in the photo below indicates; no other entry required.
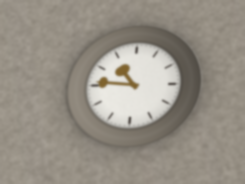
10:46
